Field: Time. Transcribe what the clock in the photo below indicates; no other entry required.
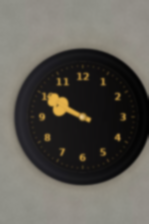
9:50
